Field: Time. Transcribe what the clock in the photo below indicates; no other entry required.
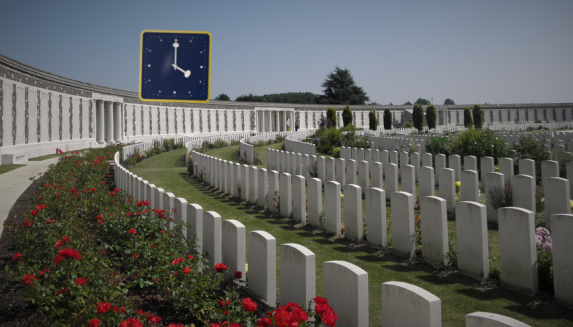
4:00
